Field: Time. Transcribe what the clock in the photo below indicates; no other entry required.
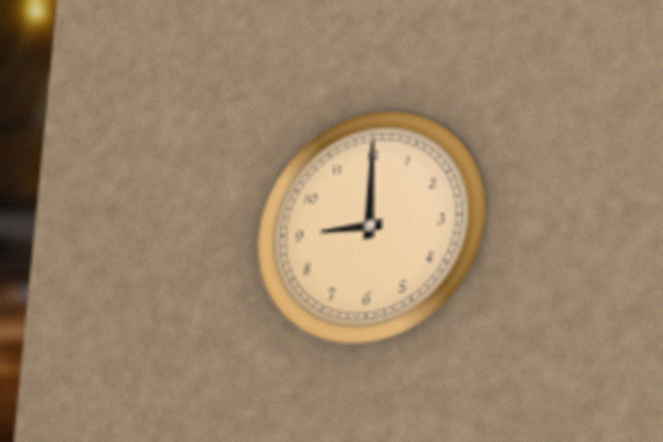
9:00
